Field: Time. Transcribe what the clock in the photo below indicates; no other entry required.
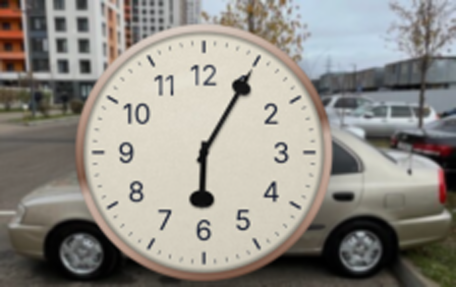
6:05
